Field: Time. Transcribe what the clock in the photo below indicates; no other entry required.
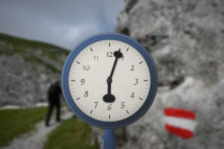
6:03
